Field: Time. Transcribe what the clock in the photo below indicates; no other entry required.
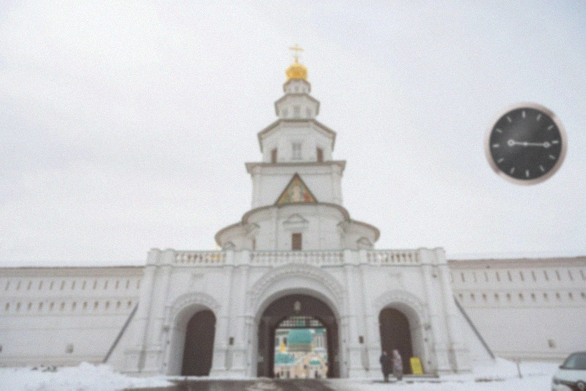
9:16
